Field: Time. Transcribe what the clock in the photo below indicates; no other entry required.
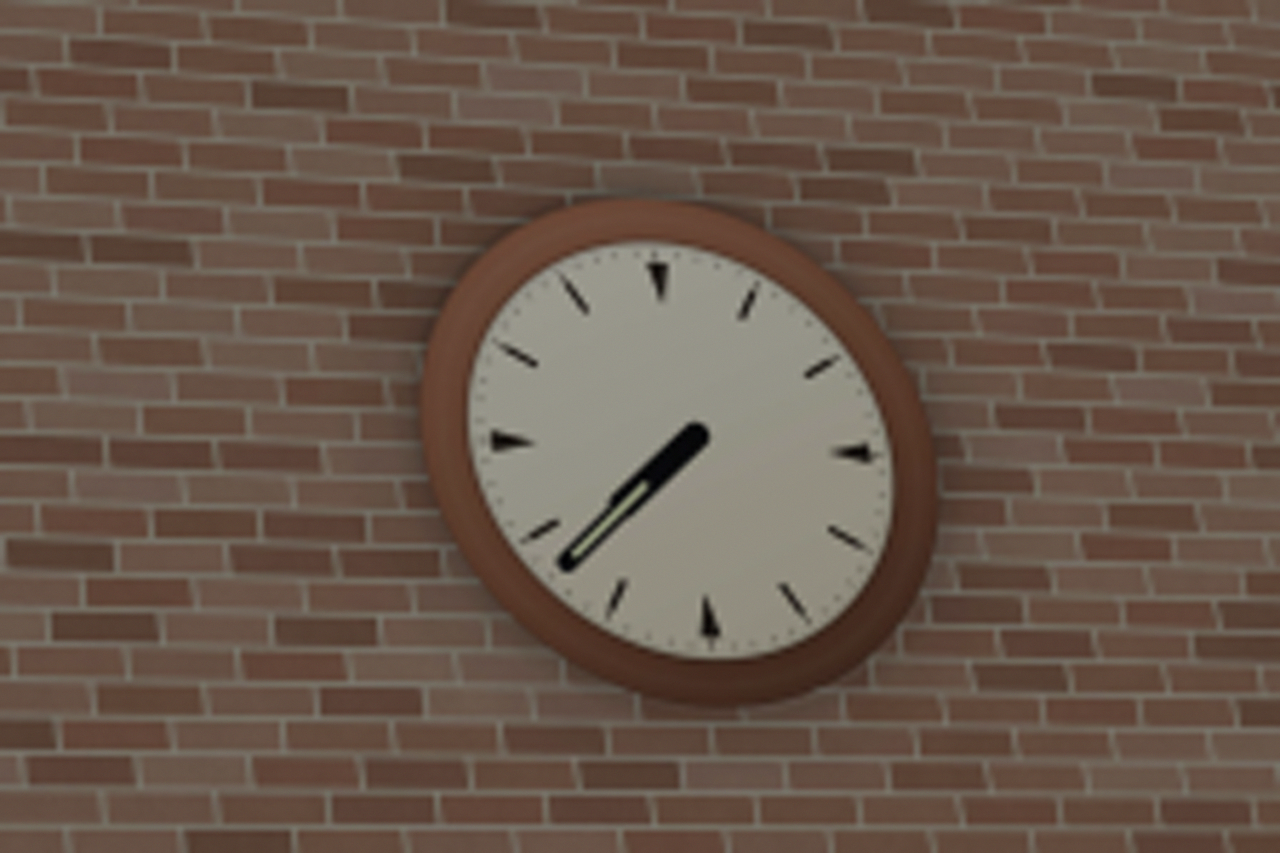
7:38
